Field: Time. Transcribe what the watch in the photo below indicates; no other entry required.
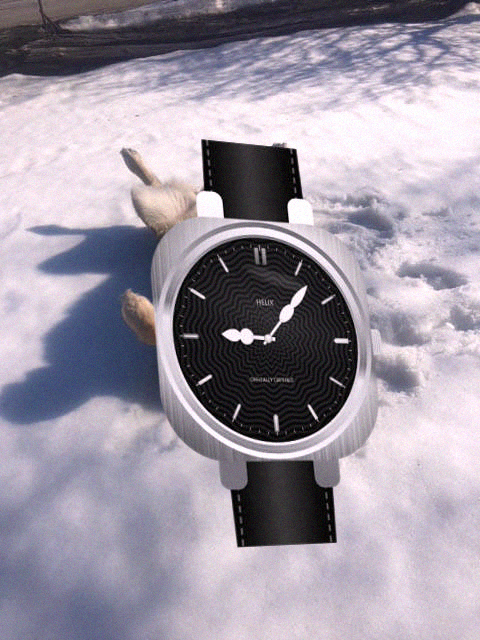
9:07
